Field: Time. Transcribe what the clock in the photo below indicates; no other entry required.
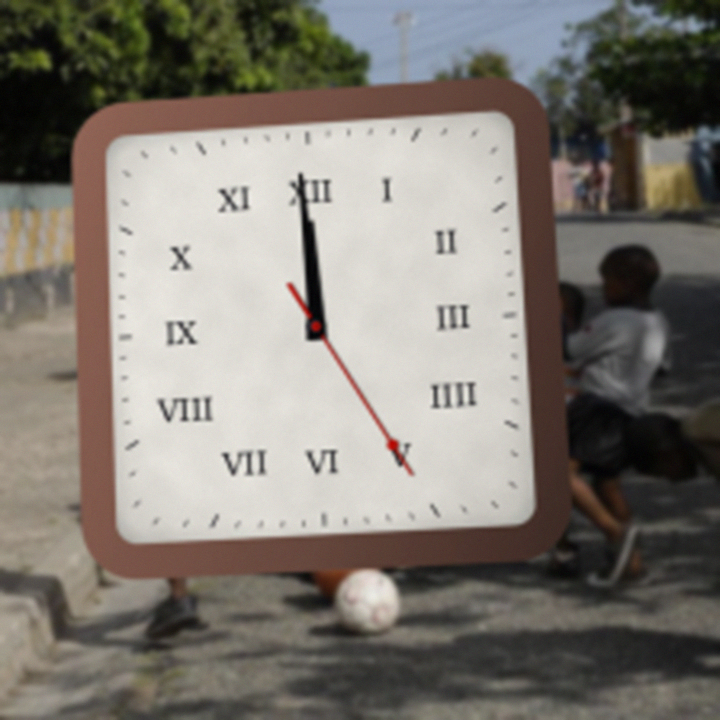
11:59:25
